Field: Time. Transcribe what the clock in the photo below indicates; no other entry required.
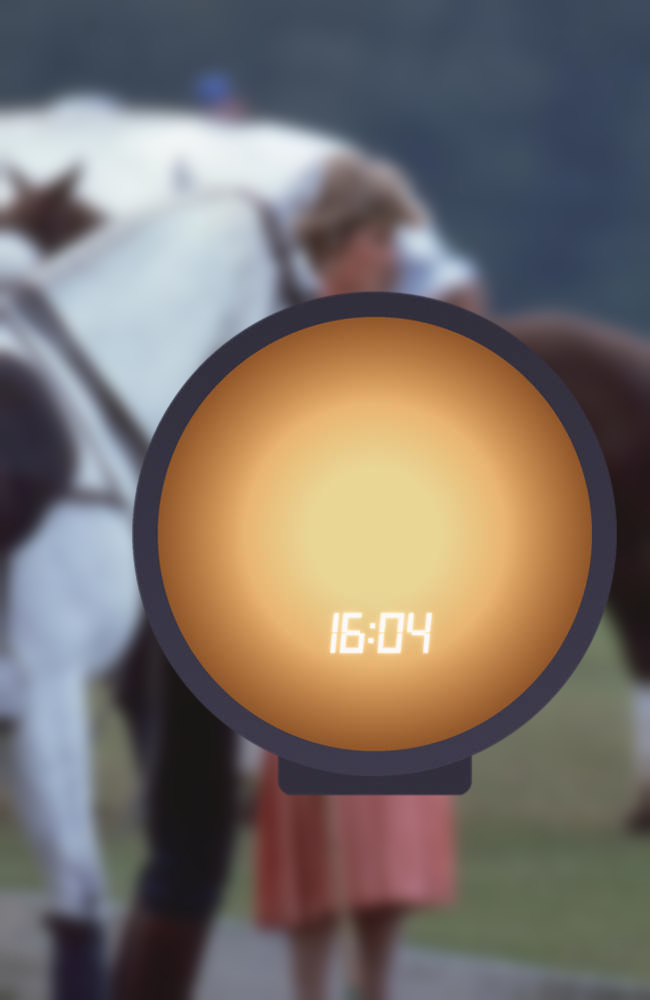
16:04
